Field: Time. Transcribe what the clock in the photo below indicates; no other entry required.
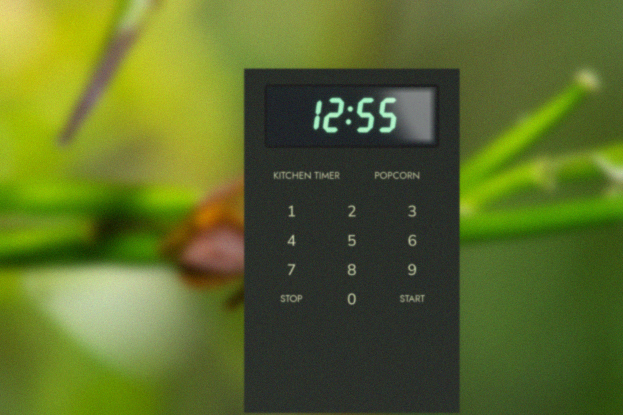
12:55
